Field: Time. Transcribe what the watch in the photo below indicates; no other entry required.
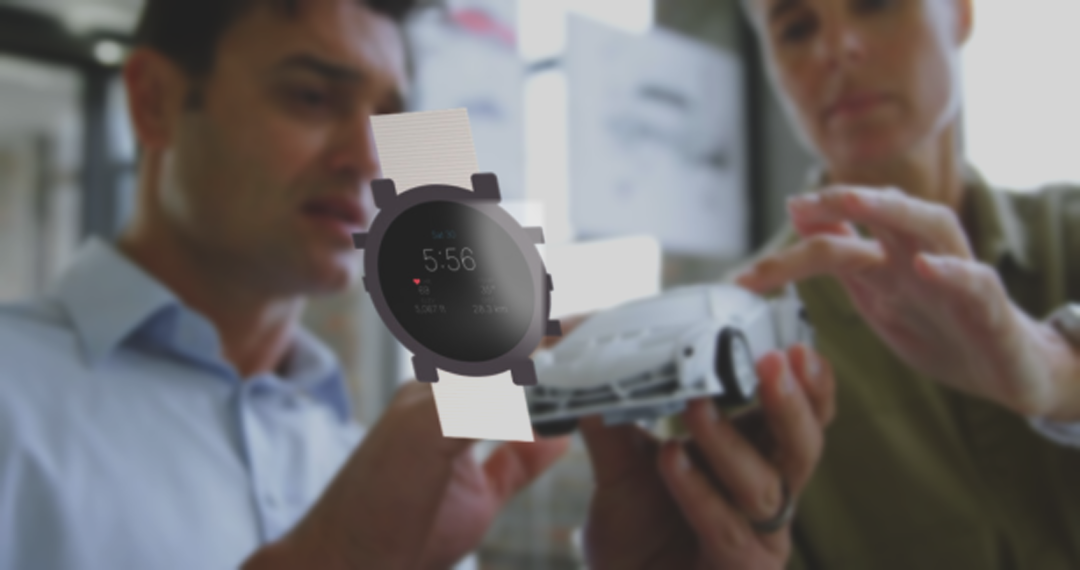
5:56
